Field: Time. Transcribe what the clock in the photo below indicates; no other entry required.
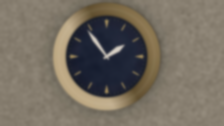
1:54
